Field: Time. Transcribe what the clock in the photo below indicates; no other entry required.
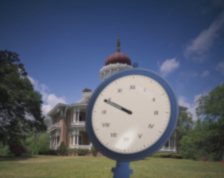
9:49
